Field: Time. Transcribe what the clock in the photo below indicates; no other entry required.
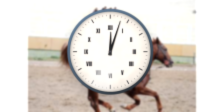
12:03
